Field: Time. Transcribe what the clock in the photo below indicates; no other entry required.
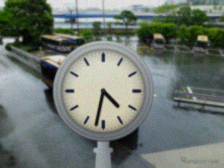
4:32
